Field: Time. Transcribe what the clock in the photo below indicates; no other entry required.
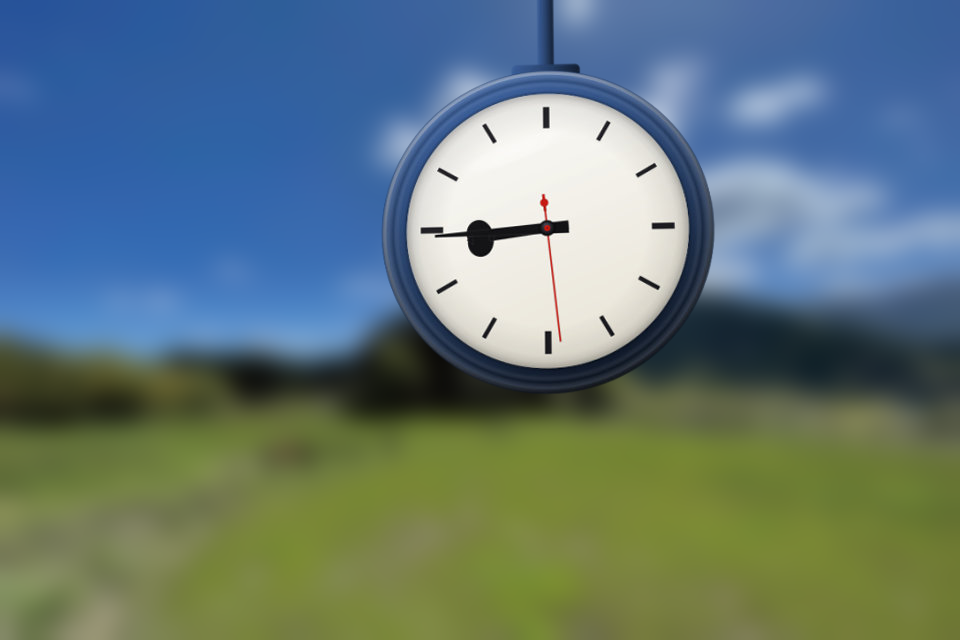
8:44:29
